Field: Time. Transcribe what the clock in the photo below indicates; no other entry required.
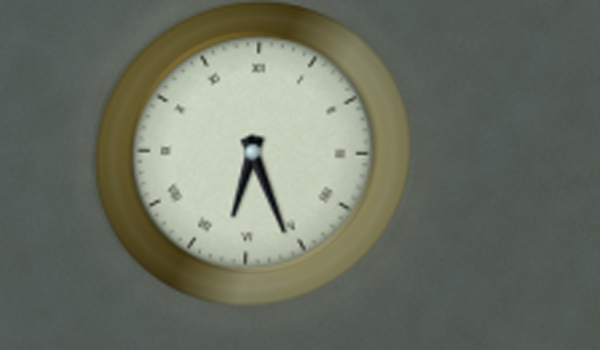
6:26
